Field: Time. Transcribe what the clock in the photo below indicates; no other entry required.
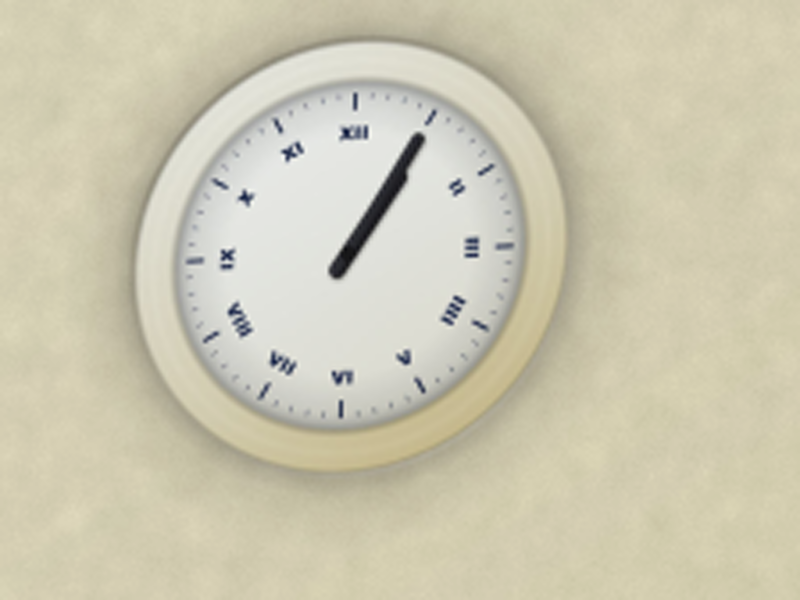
1:05
